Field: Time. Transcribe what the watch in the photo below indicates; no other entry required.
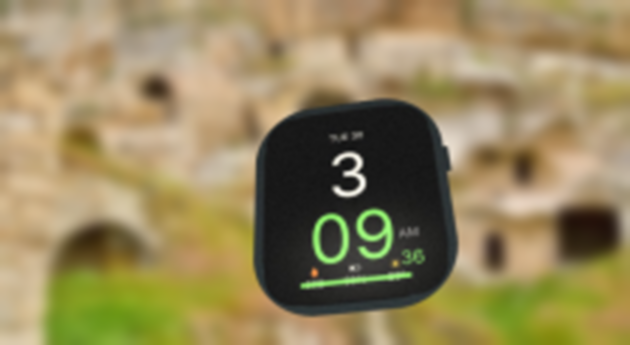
3:09
